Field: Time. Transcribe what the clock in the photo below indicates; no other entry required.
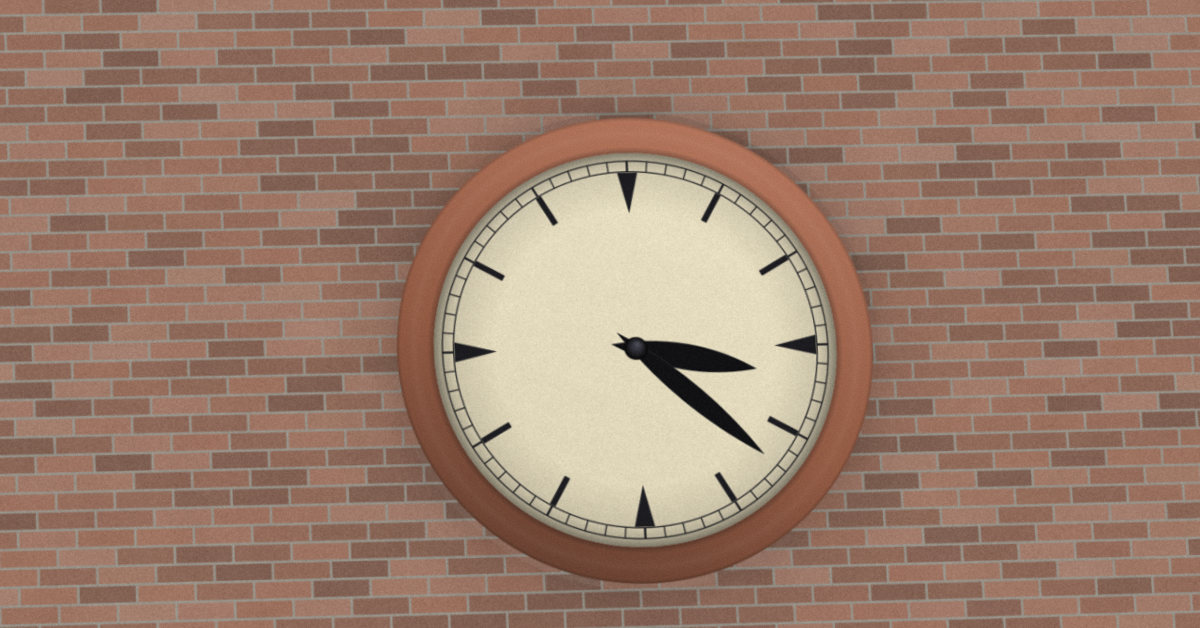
3:22
